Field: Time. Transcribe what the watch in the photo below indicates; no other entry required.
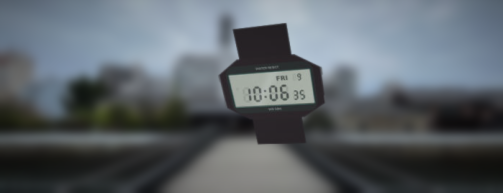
10:06:35
